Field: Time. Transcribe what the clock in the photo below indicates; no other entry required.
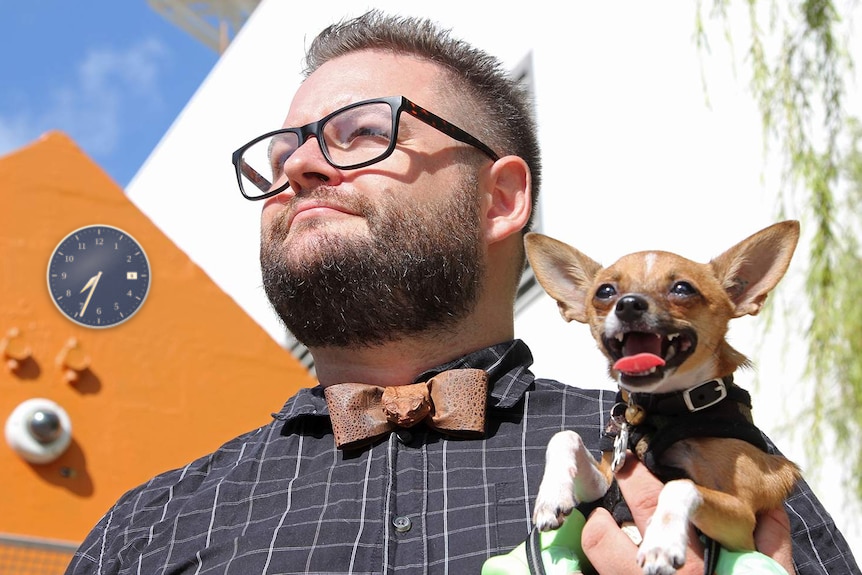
7:34
